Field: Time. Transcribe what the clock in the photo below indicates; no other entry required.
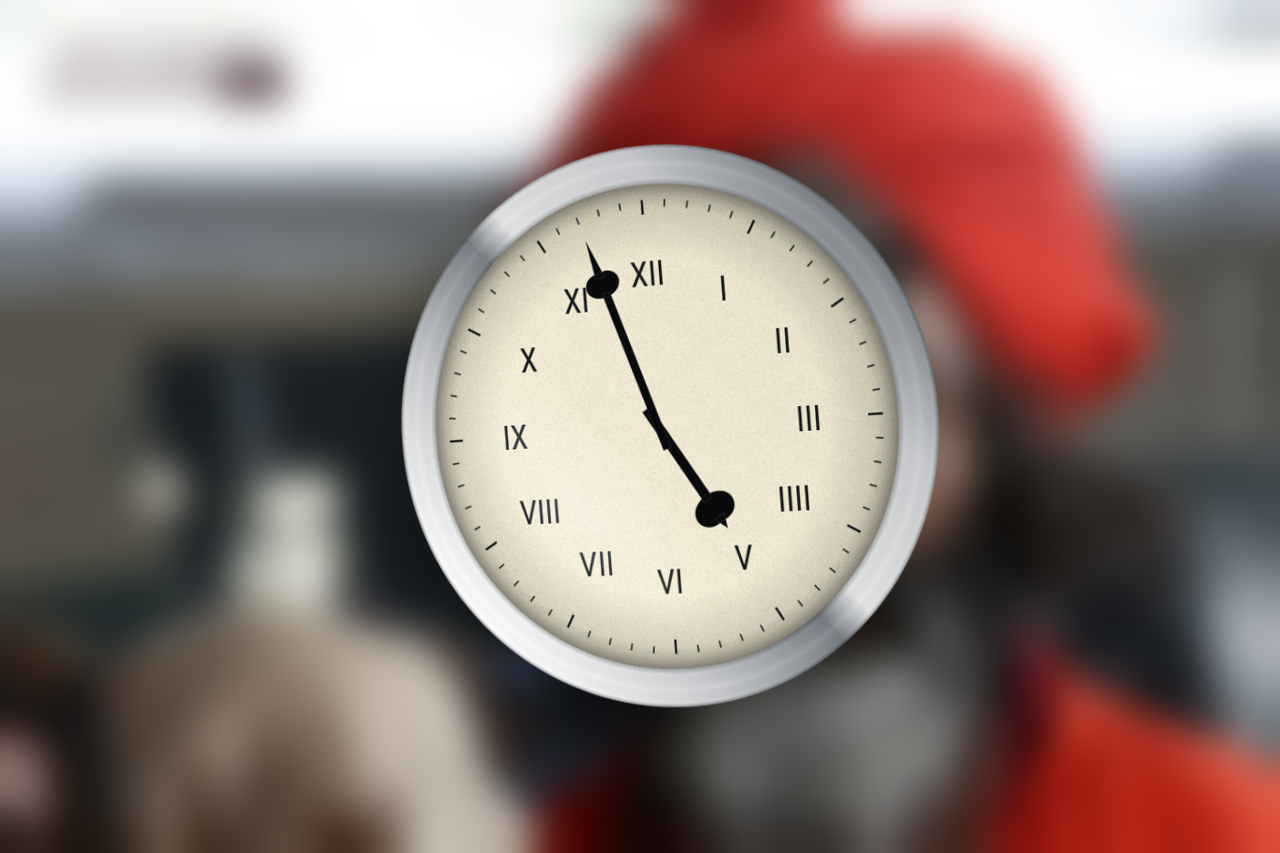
4:57
